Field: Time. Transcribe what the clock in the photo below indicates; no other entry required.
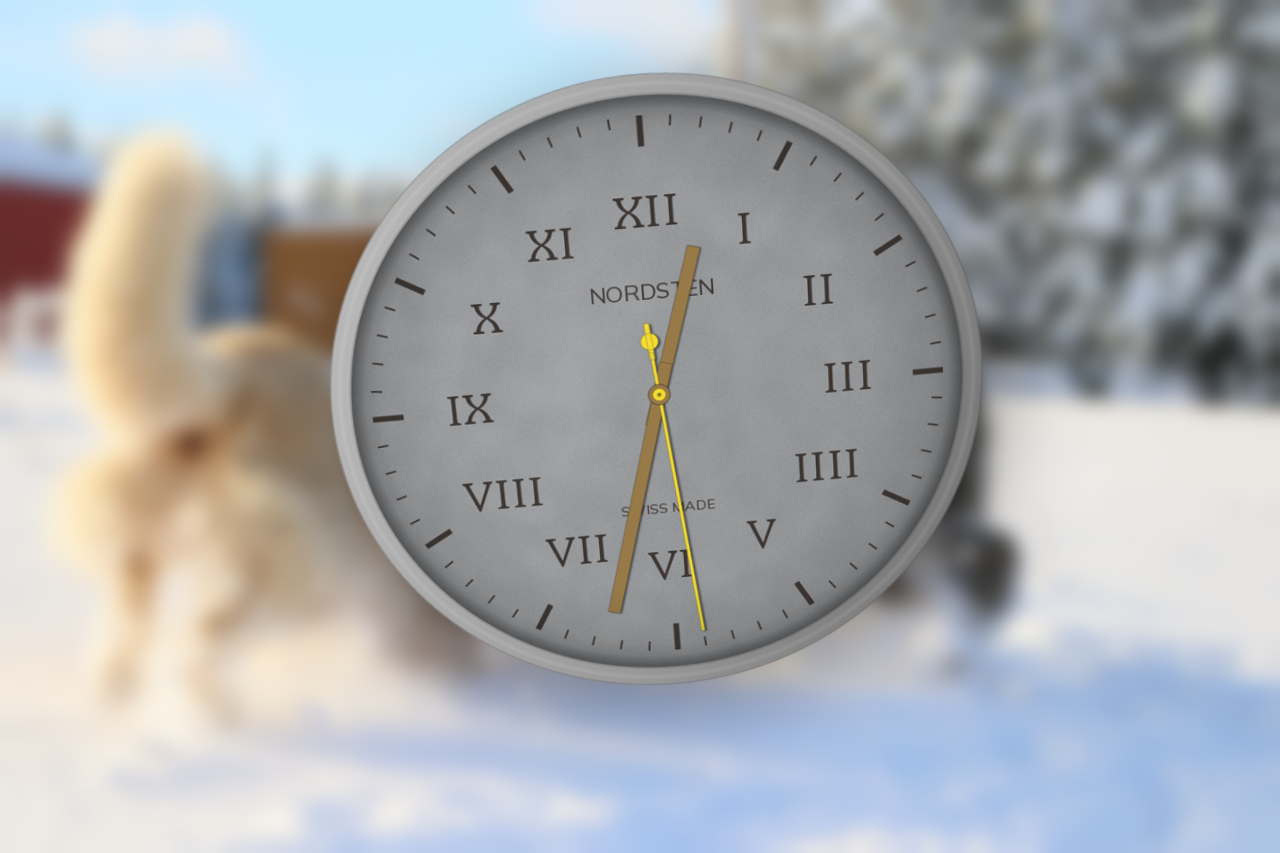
12:32:29
